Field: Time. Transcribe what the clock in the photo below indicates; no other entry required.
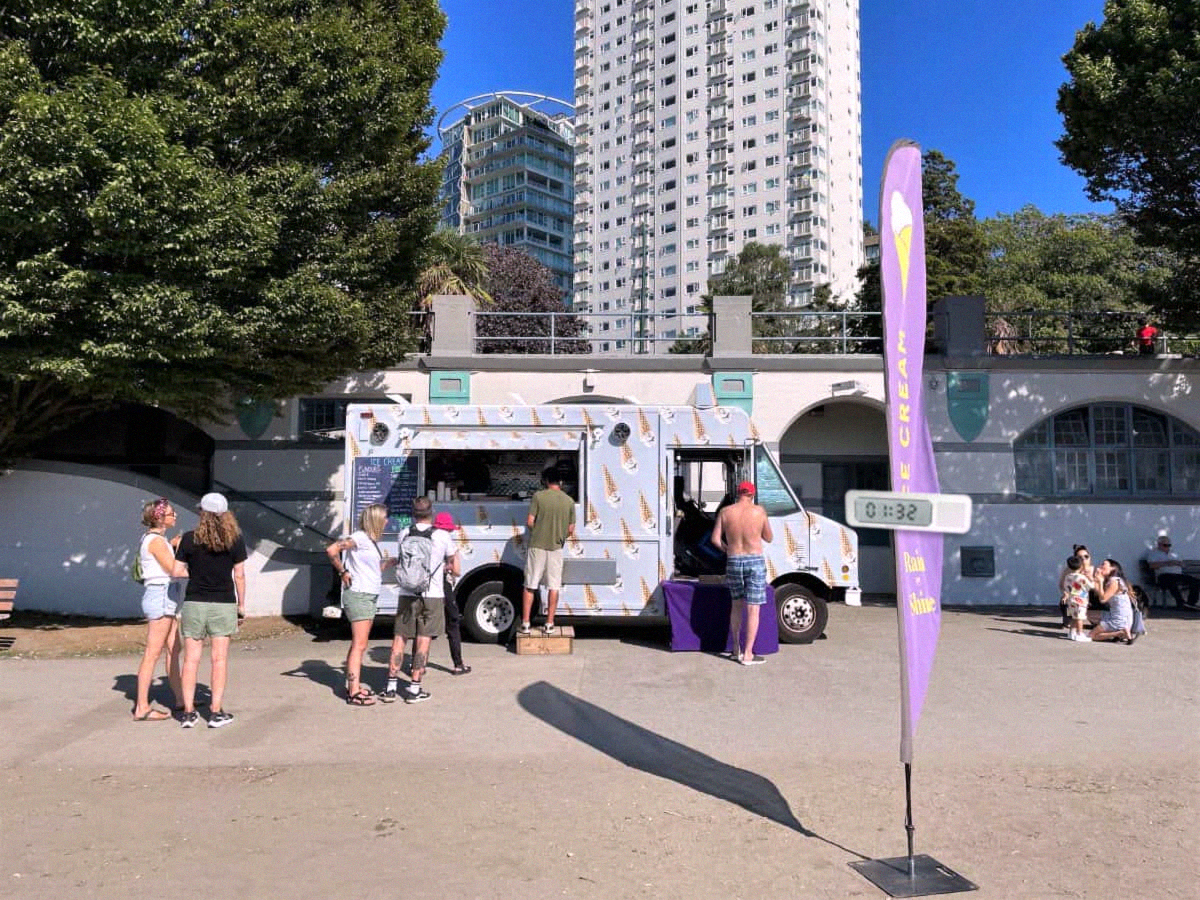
1:32
